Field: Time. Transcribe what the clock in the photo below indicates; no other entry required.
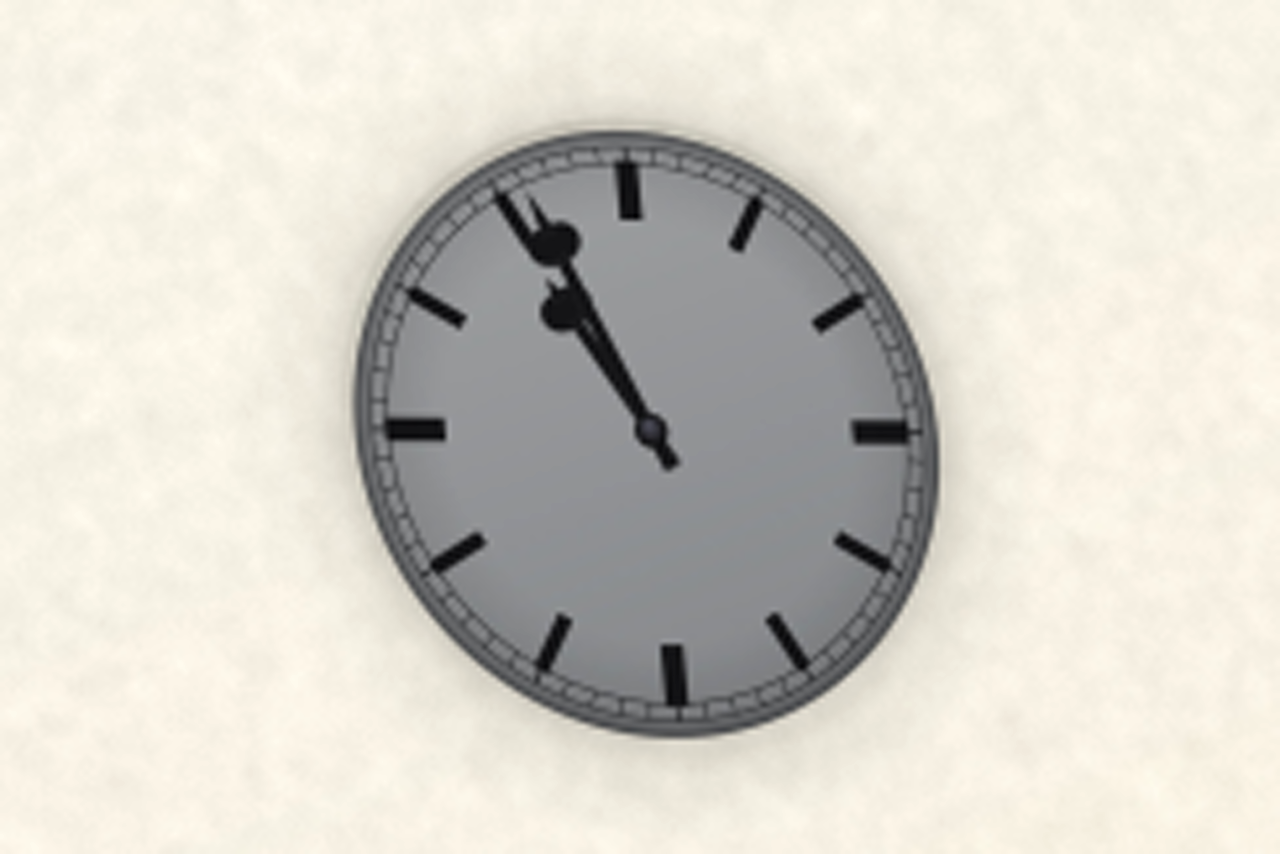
10:56
